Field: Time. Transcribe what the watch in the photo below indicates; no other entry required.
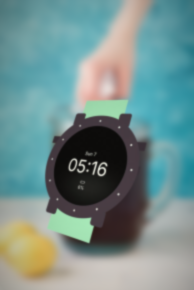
5:16
